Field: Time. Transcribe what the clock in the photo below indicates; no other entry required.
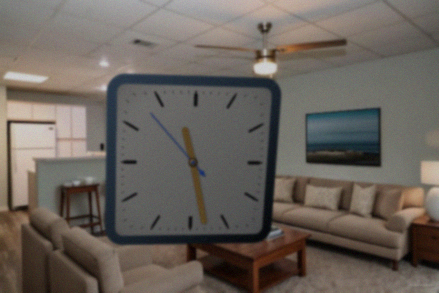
11:27:53
